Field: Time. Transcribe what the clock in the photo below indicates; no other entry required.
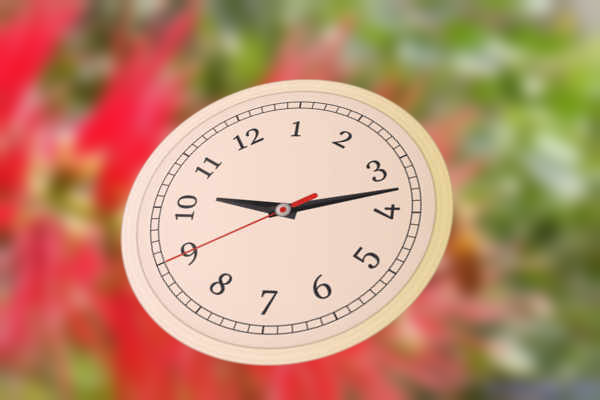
10:17:45
